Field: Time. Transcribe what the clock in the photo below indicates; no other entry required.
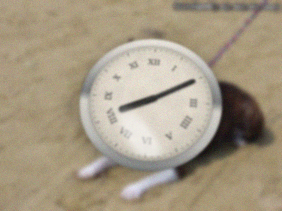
8:10
